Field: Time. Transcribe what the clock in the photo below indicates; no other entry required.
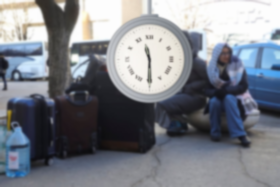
11:30
